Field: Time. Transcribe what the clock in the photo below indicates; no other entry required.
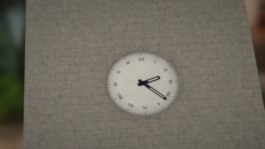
2:22
